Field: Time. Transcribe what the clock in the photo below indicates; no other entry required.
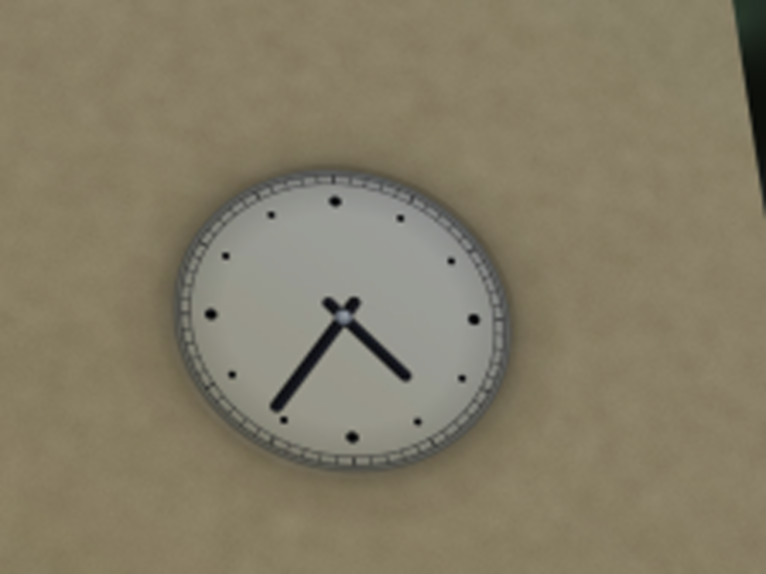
4:36
